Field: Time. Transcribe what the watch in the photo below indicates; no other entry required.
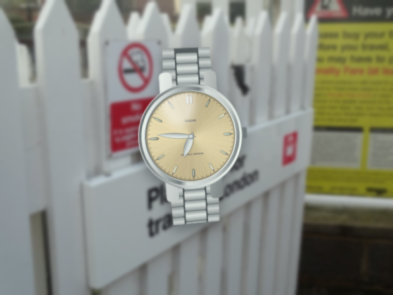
6:46
